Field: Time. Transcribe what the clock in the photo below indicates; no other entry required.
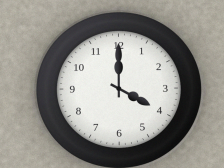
4:00
